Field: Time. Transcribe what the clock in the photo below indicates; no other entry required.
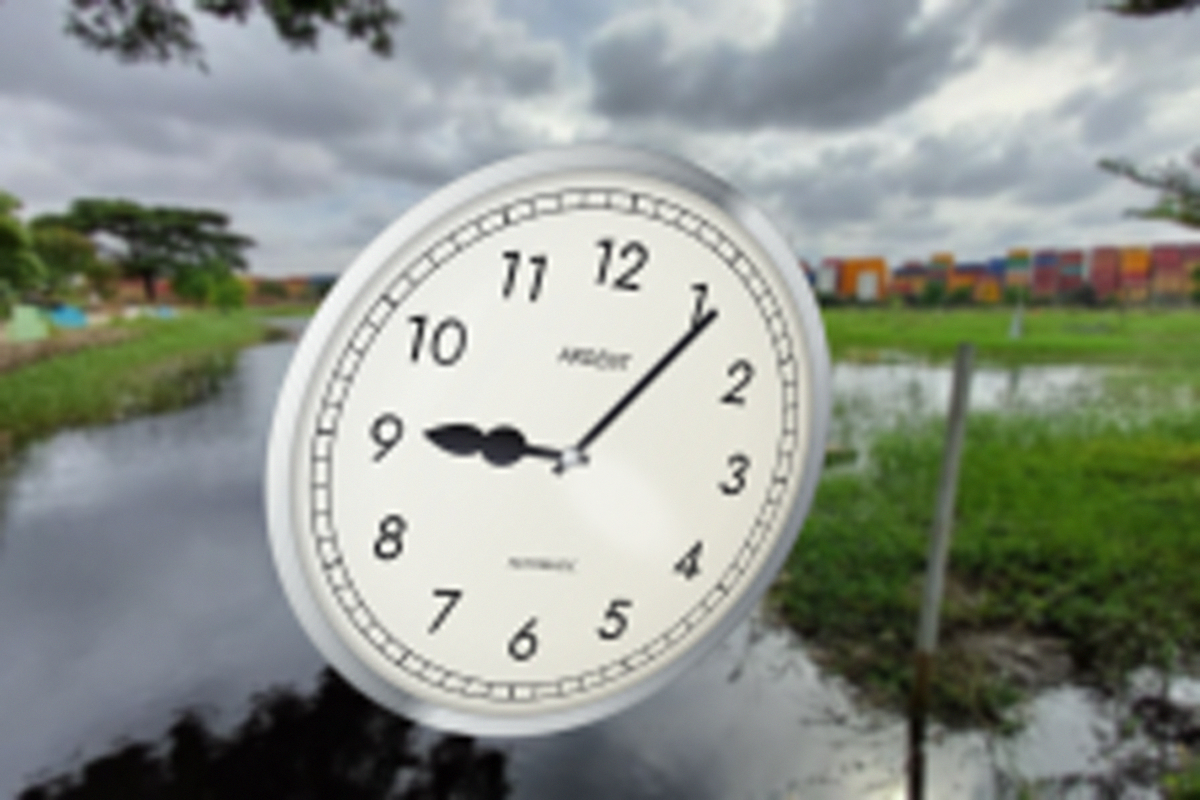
9:06
